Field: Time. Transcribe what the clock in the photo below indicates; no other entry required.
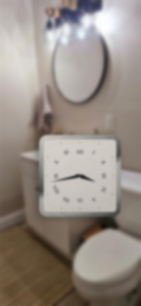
3:43
